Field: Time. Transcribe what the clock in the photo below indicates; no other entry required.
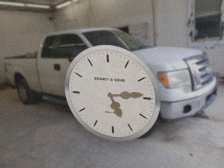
5:14
